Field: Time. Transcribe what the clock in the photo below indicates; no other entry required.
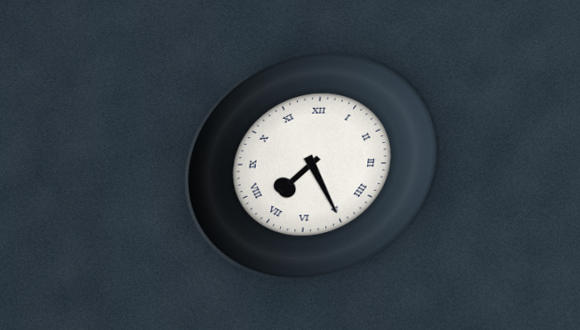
7:25
